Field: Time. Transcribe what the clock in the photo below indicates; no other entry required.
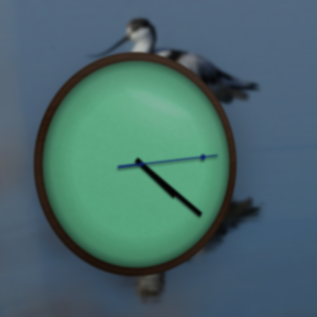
4:21:14
